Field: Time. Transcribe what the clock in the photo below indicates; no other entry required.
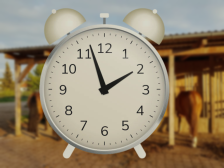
1:57
